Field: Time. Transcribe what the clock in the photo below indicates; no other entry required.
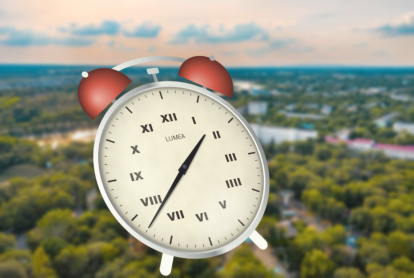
1:38
